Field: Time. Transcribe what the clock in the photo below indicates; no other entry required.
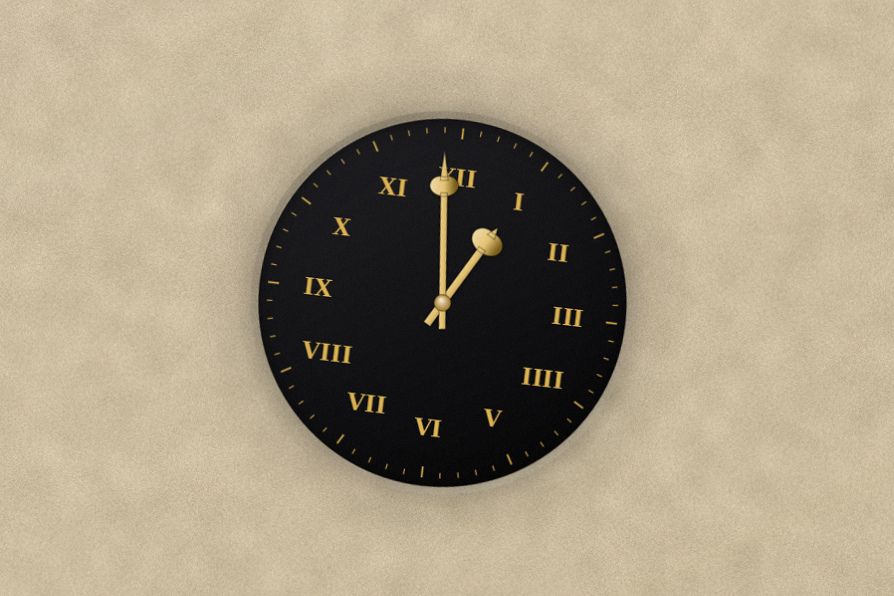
12:59
